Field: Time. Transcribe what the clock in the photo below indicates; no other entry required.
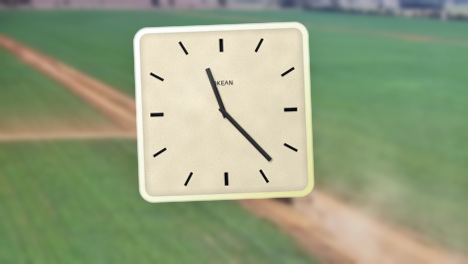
11:23
